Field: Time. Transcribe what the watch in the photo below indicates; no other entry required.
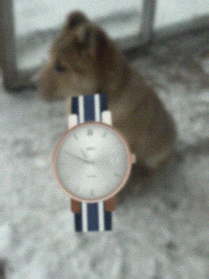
10:49
